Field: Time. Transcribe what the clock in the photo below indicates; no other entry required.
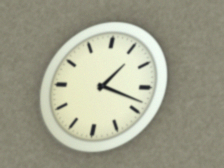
1:18
